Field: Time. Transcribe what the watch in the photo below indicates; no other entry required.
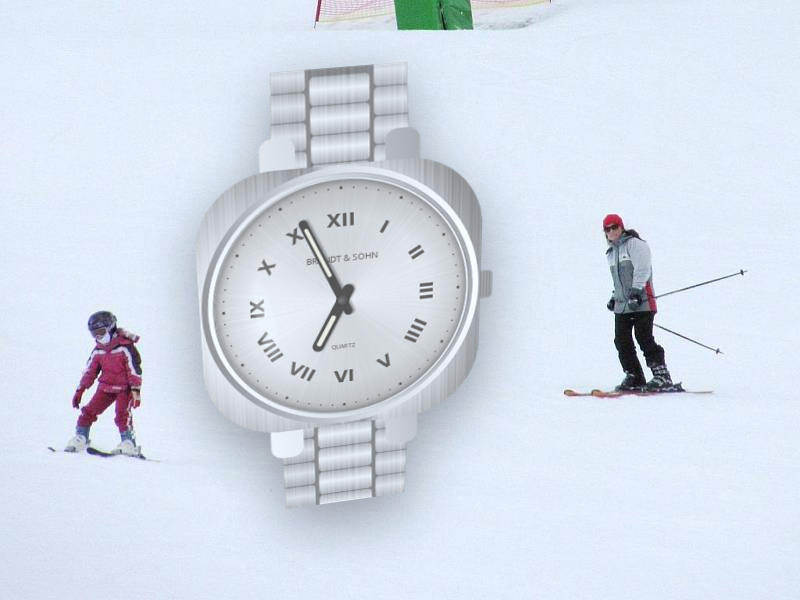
6:56
